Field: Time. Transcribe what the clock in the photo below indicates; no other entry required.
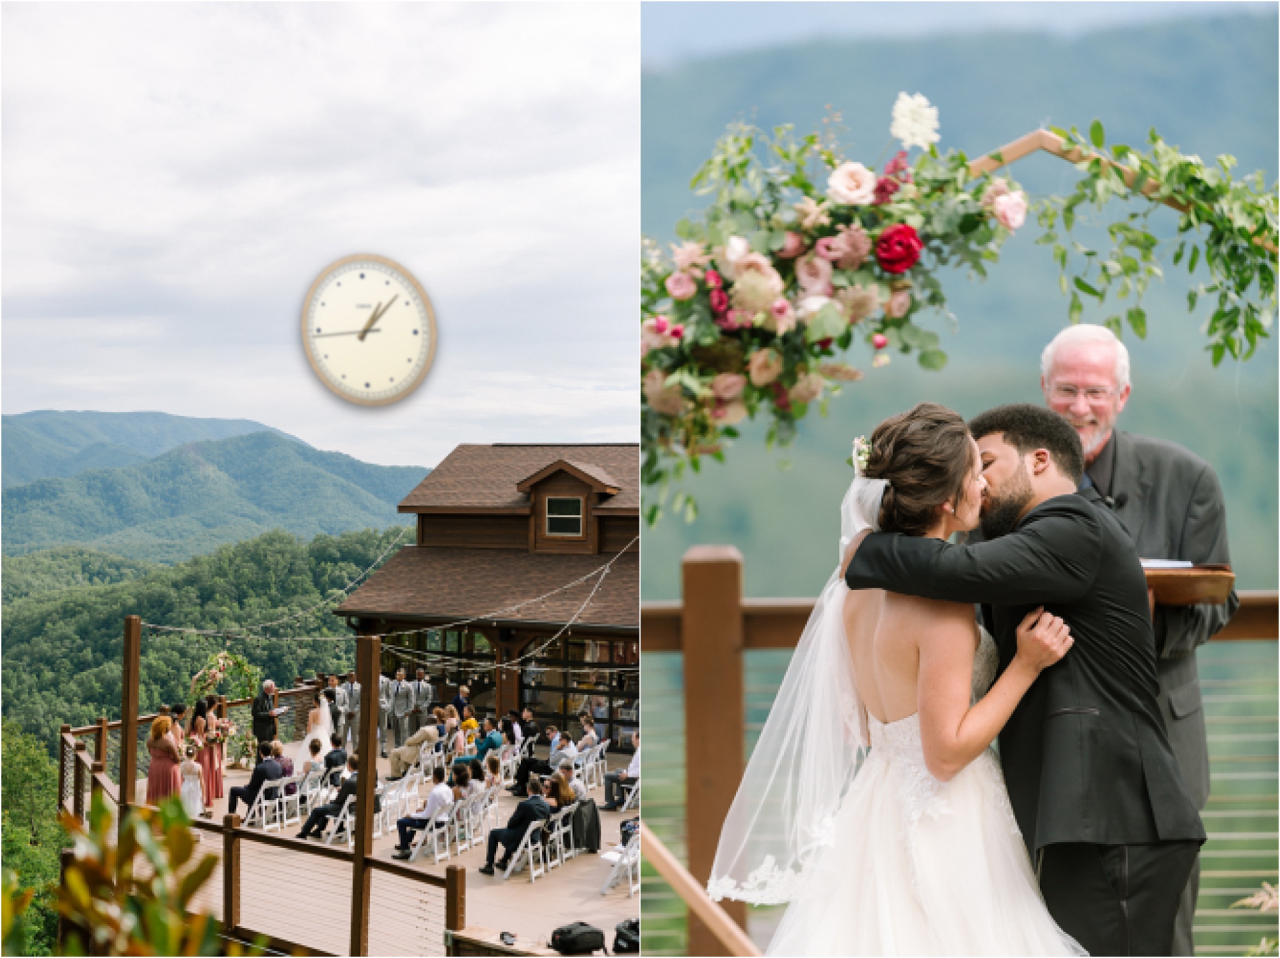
1:07:44
